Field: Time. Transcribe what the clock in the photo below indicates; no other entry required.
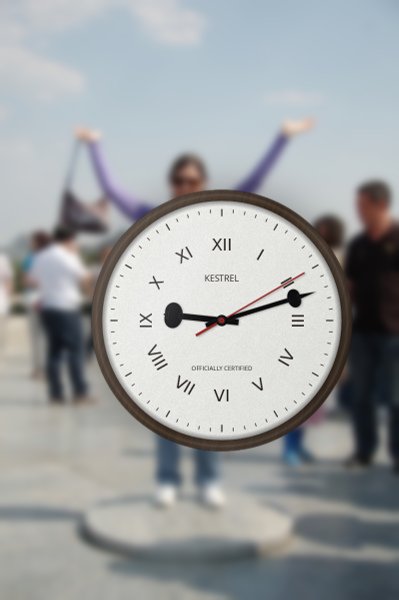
9:12:10
